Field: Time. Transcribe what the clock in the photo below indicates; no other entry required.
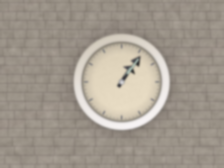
1:06
